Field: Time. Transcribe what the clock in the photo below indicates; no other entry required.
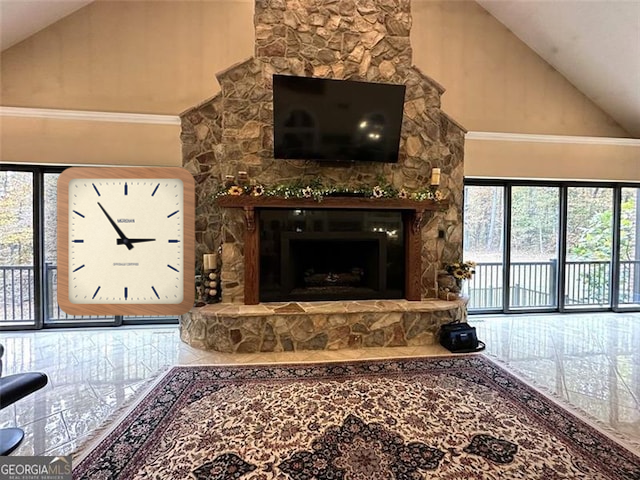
2:54
